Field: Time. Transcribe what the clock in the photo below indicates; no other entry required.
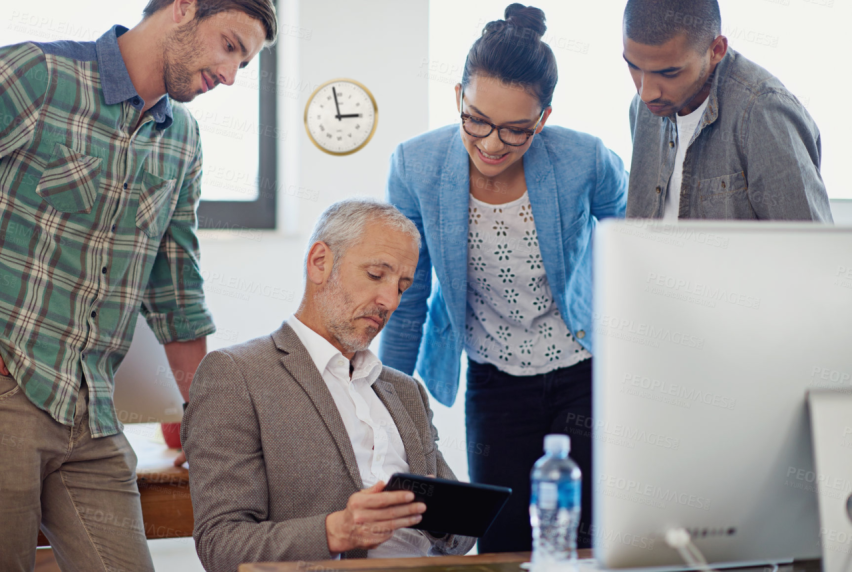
2:58
